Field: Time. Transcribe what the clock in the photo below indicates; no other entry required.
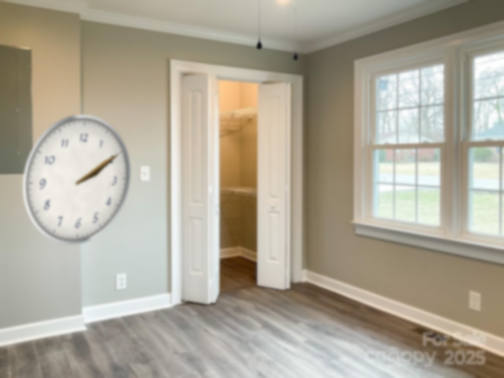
2:10
